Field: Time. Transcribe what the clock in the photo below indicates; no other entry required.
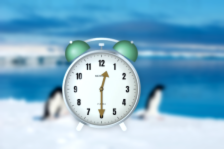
12:30
